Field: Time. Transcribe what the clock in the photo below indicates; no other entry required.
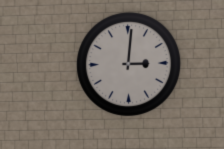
3:01
